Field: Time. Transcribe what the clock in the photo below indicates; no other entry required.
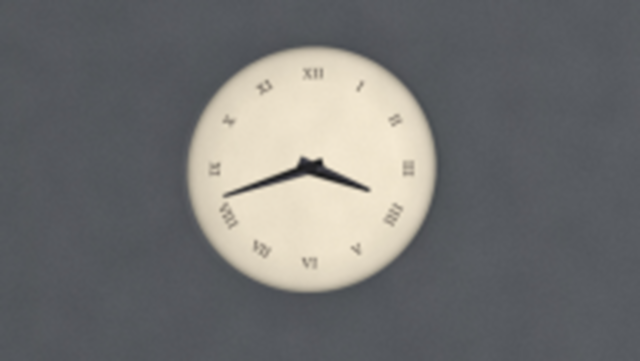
3:42
